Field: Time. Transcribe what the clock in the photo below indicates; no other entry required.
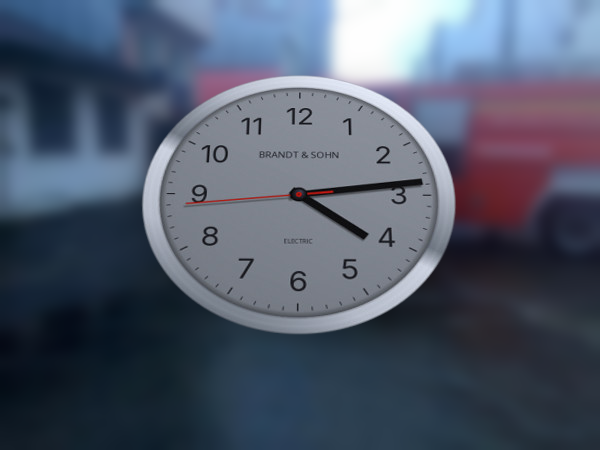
4:13:44
